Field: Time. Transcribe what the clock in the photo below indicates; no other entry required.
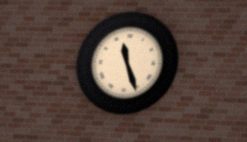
11:26
